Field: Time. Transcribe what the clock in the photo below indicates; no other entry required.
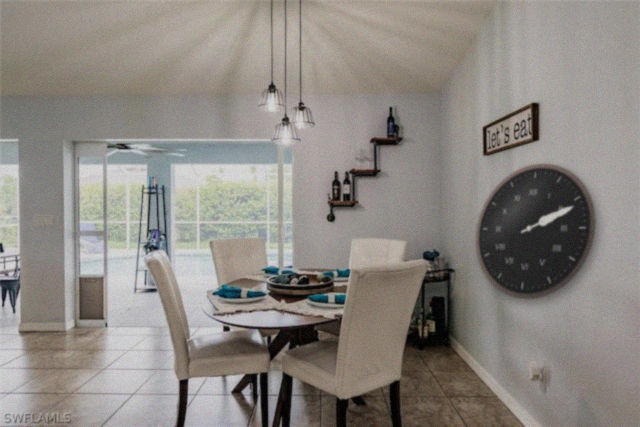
2:11
